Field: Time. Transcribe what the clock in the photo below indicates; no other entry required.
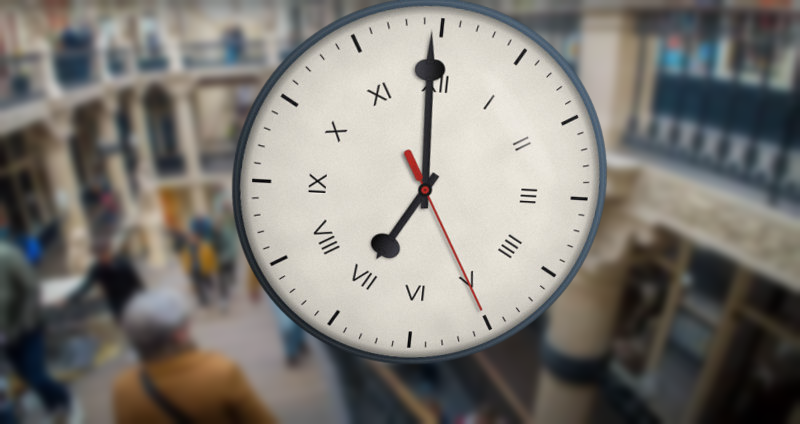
6:59:25
